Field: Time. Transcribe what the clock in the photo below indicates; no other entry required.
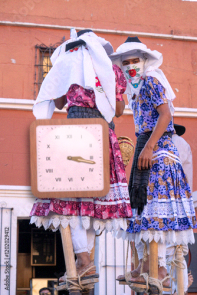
3:17
